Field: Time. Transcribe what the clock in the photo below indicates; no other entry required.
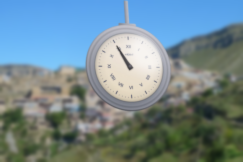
10:55
